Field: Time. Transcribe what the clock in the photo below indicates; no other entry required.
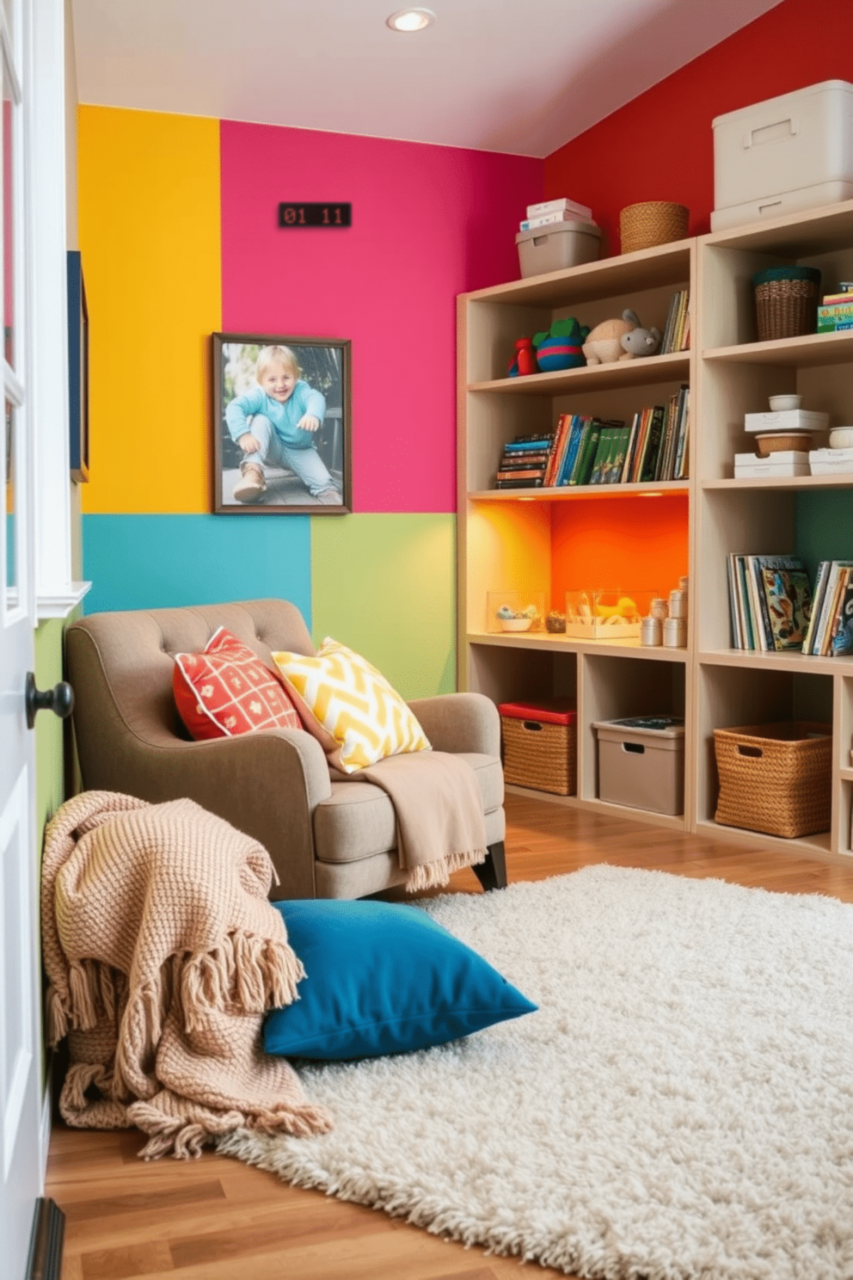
1:11
